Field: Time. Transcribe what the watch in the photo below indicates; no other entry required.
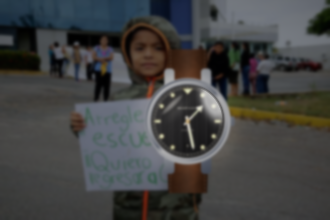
1:28
